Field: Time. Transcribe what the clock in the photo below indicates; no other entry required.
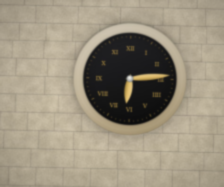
6:14
